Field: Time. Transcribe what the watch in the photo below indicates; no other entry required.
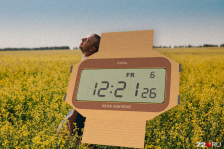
12:21:26
